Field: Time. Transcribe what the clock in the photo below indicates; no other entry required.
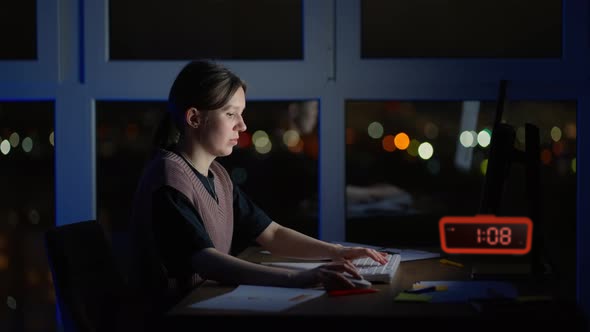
1:08
